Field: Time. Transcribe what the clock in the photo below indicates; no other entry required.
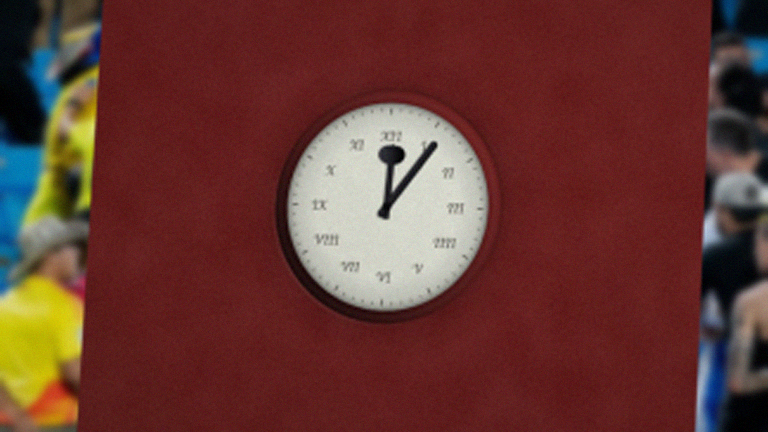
12:06
